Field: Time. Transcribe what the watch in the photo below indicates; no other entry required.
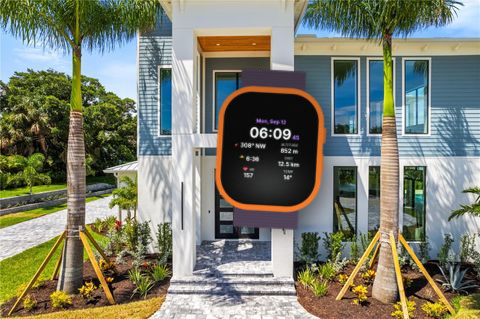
6:09
